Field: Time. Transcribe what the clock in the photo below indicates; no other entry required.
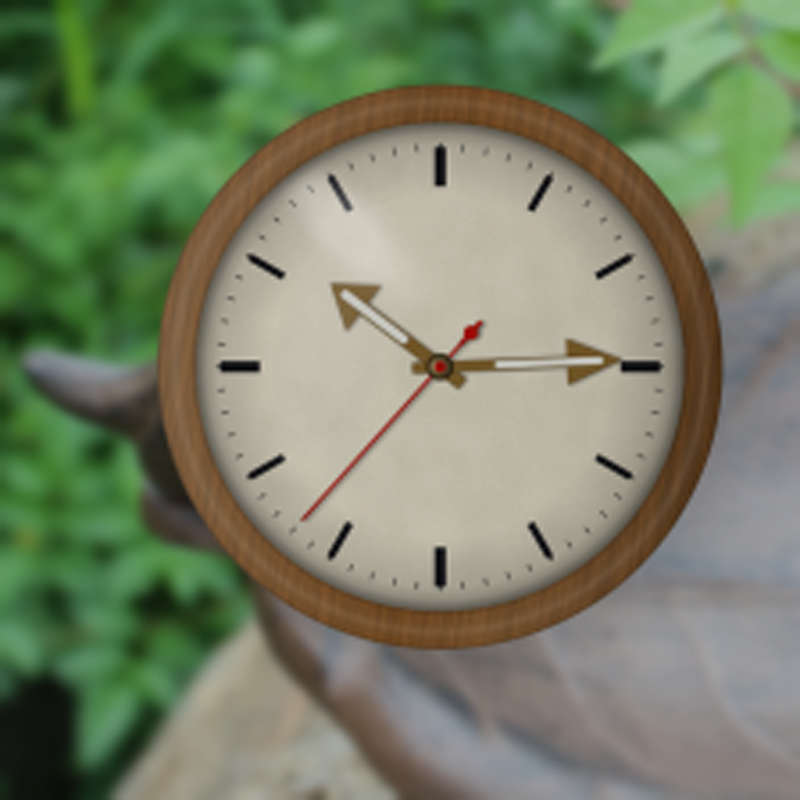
10:14:37
